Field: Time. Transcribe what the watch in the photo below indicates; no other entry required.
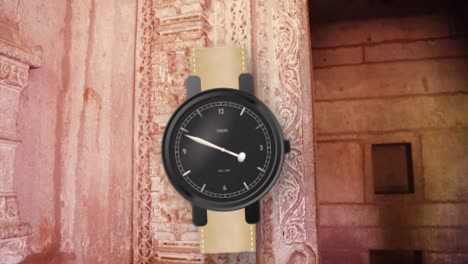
3:49
